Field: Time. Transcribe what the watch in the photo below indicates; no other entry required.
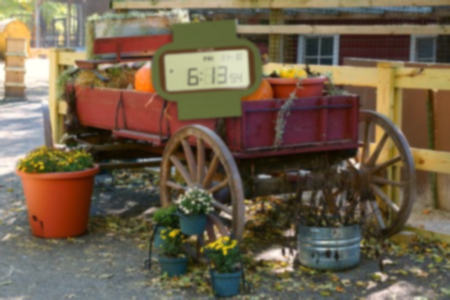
6:13
